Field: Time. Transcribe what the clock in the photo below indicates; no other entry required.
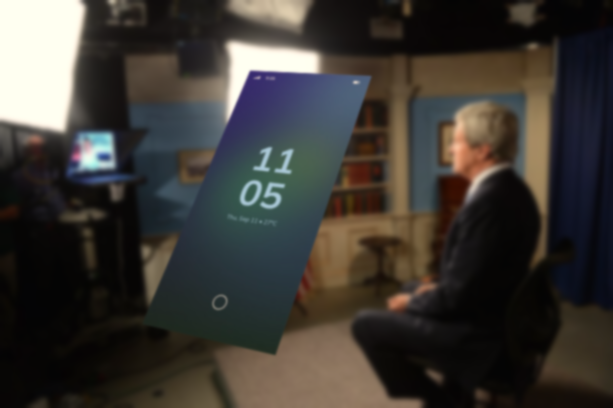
11:05
